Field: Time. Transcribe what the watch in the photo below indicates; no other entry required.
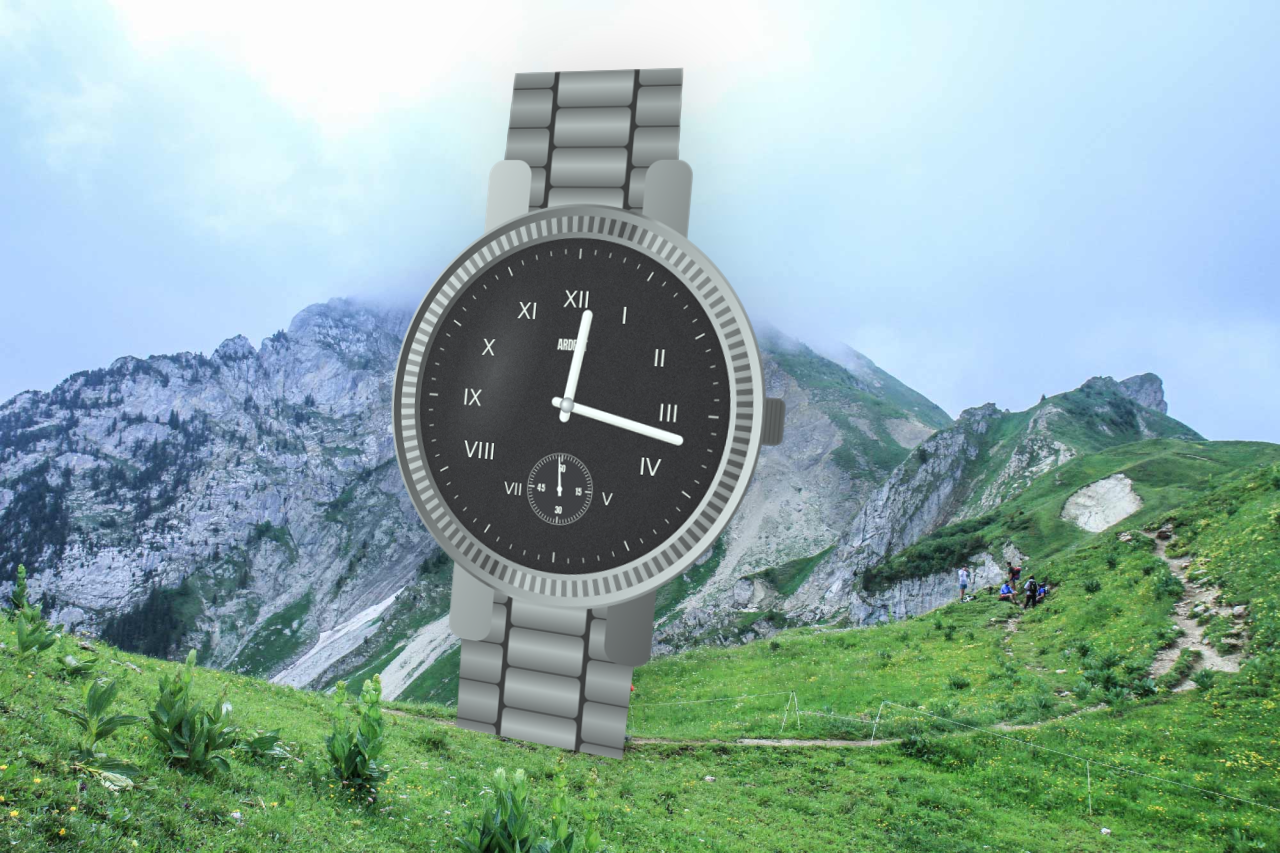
12:16:59
